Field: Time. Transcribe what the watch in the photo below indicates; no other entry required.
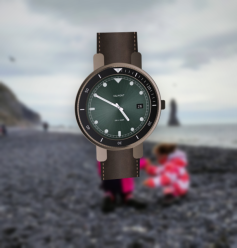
4:50
